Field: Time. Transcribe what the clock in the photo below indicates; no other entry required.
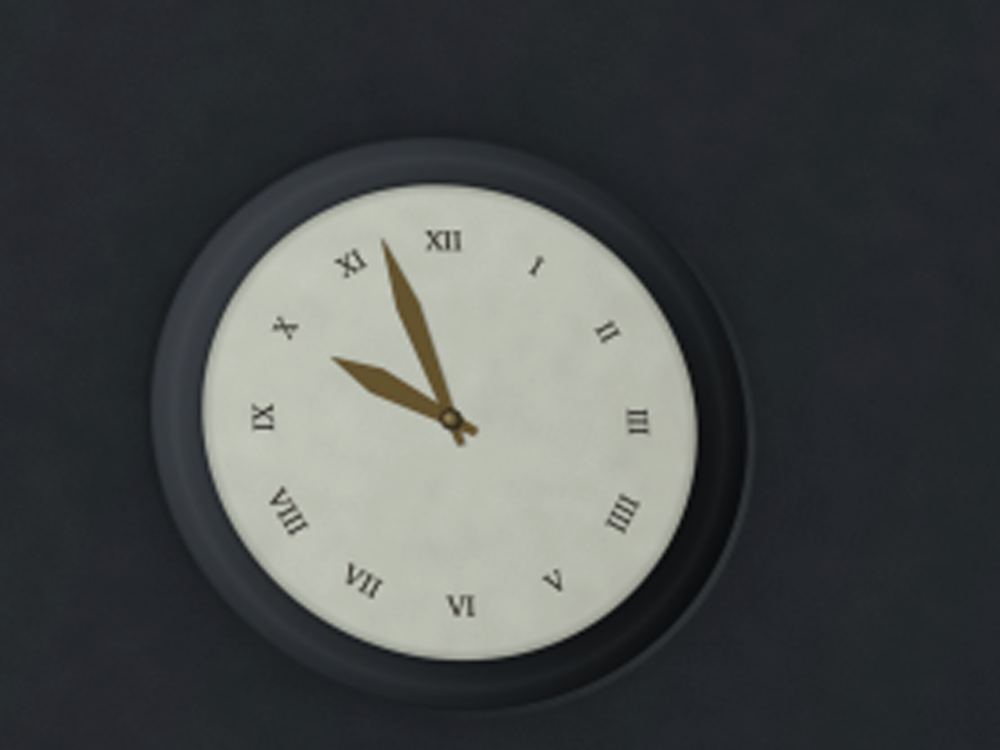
9:57
